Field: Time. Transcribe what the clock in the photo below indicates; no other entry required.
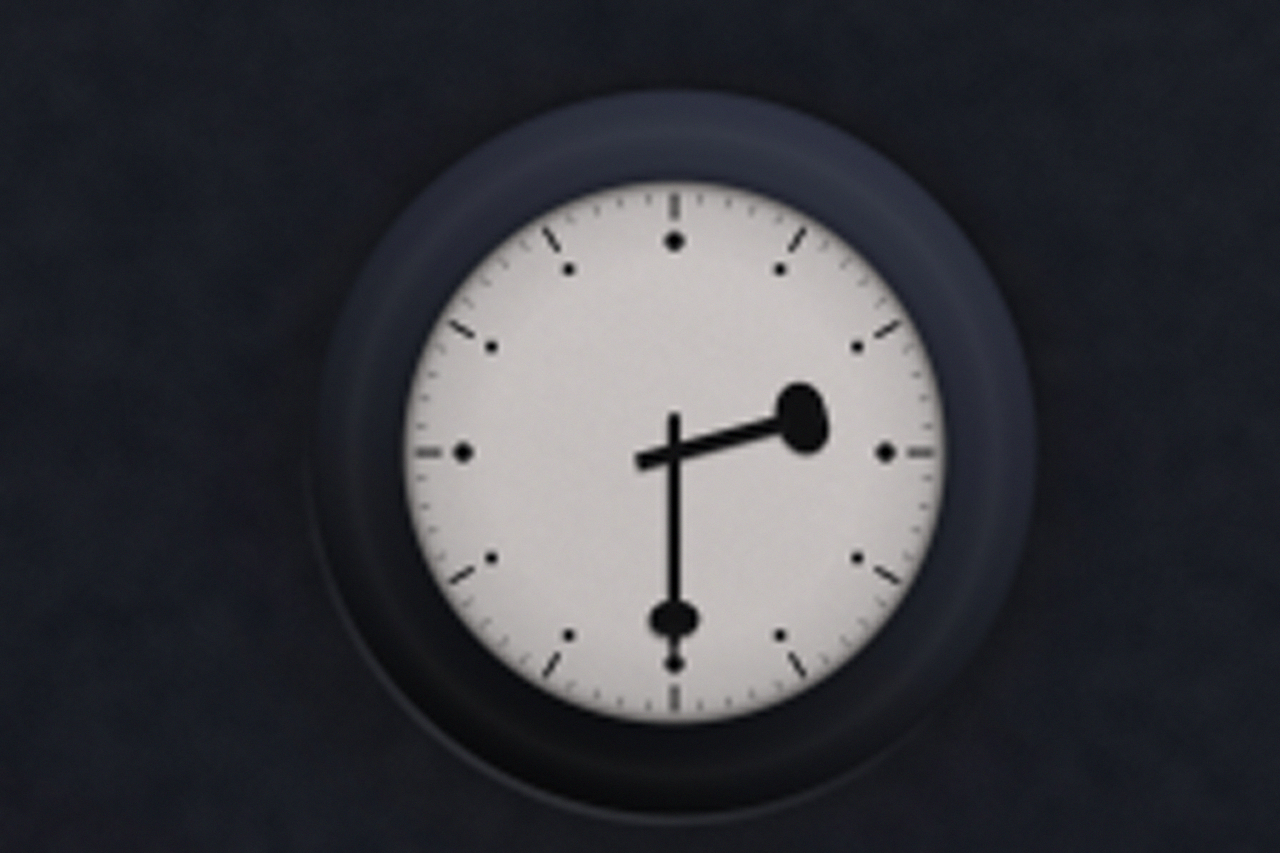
2:30
